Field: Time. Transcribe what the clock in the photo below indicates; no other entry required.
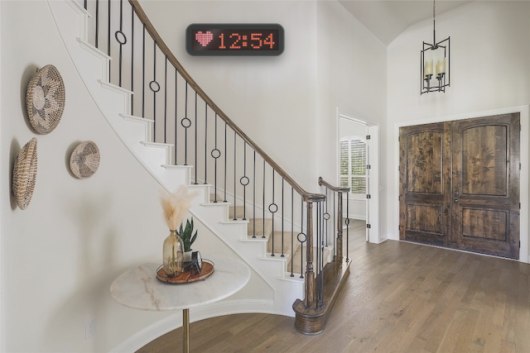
12:54
